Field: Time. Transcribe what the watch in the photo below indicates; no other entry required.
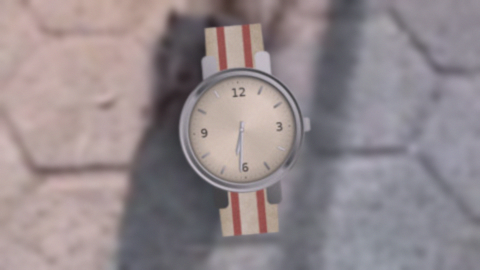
6:31
